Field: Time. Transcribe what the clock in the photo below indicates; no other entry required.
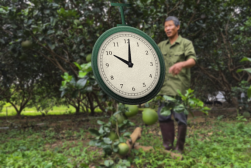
10:01
